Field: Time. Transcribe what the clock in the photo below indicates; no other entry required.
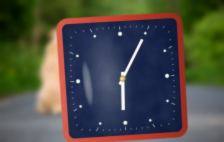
6:05
